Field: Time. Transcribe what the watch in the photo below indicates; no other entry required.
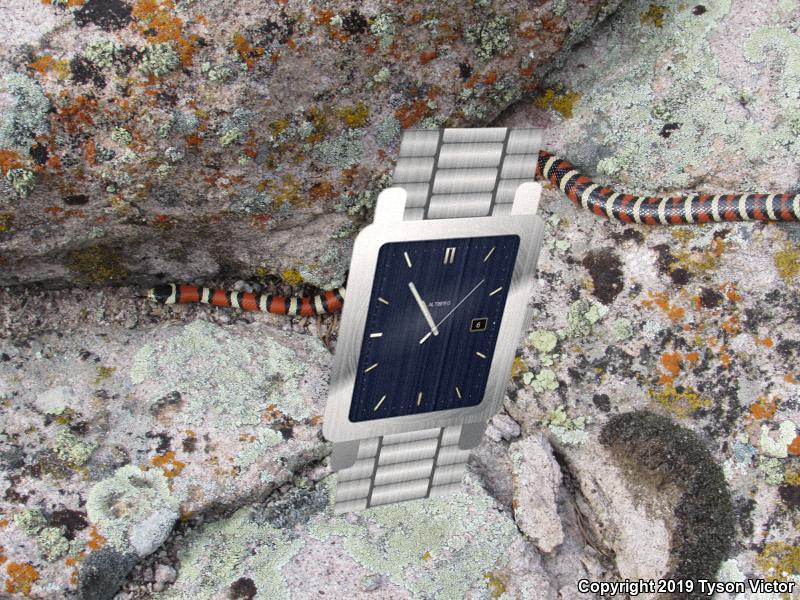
10:54:07
